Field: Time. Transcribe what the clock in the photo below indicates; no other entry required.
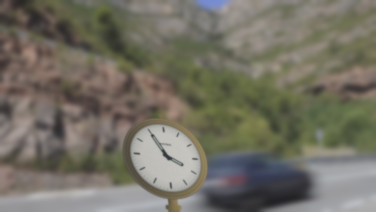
3:55
